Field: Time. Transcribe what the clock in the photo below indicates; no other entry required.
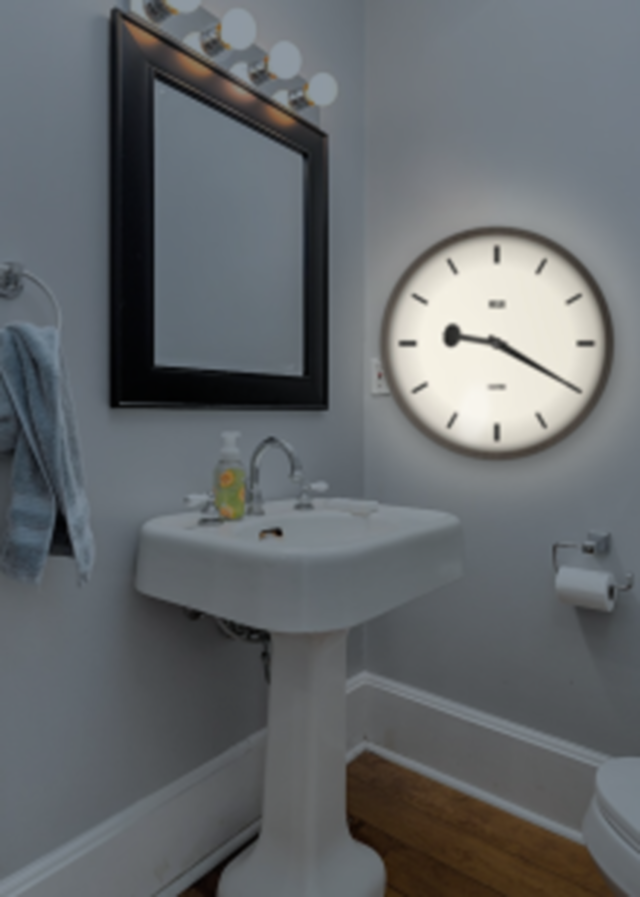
9:20
